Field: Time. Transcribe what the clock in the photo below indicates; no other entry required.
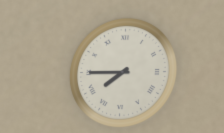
7:45
